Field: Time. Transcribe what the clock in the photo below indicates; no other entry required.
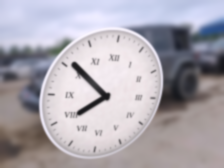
7:51
